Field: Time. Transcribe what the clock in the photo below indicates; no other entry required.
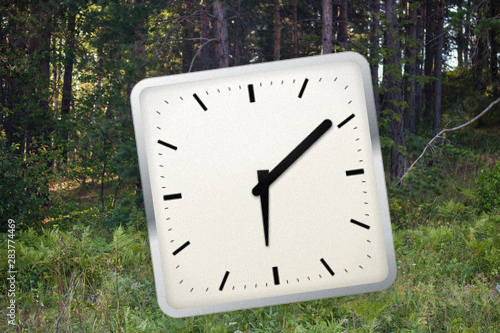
6:09
